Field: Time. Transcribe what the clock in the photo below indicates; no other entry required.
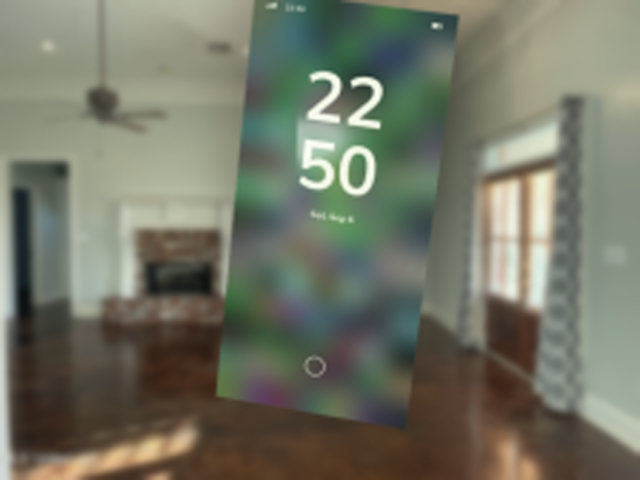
22:50
